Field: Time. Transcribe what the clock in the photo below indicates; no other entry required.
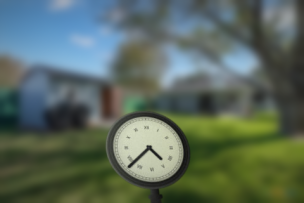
4:38
